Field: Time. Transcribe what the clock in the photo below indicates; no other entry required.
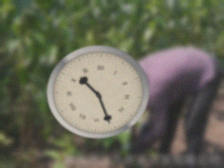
10:26
